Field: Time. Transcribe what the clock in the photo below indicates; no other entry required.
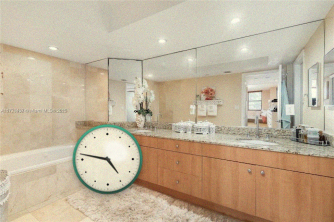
4:47
